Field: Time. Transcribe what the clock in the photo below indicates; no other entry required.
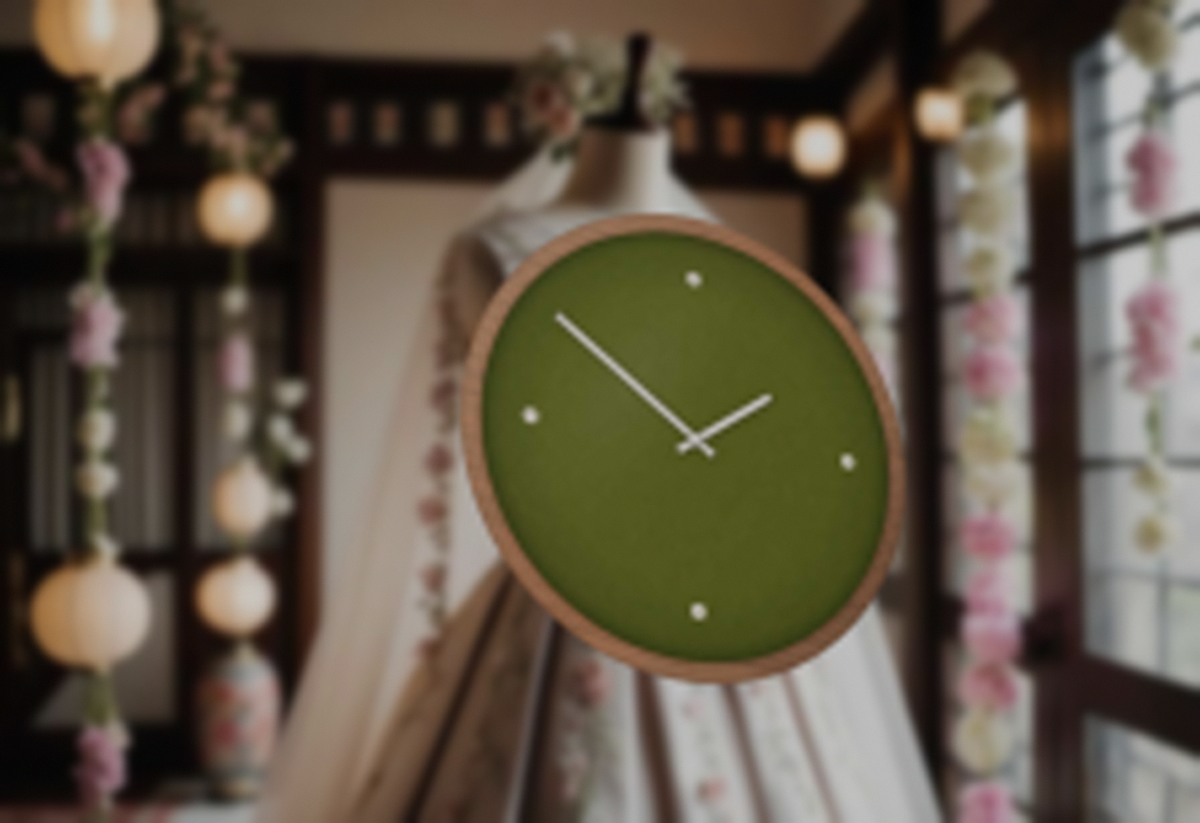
1:51
